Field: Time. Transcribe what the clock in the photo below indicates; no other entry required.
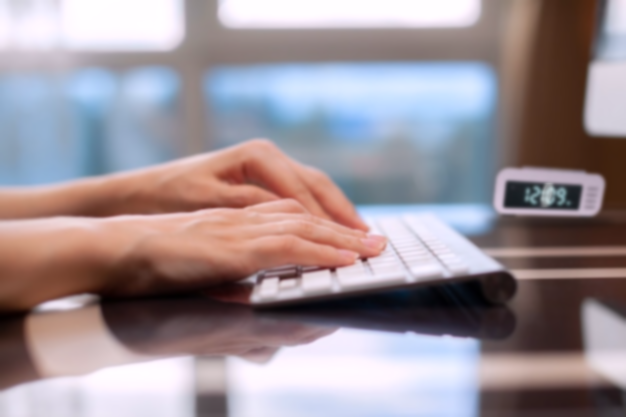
12:09
